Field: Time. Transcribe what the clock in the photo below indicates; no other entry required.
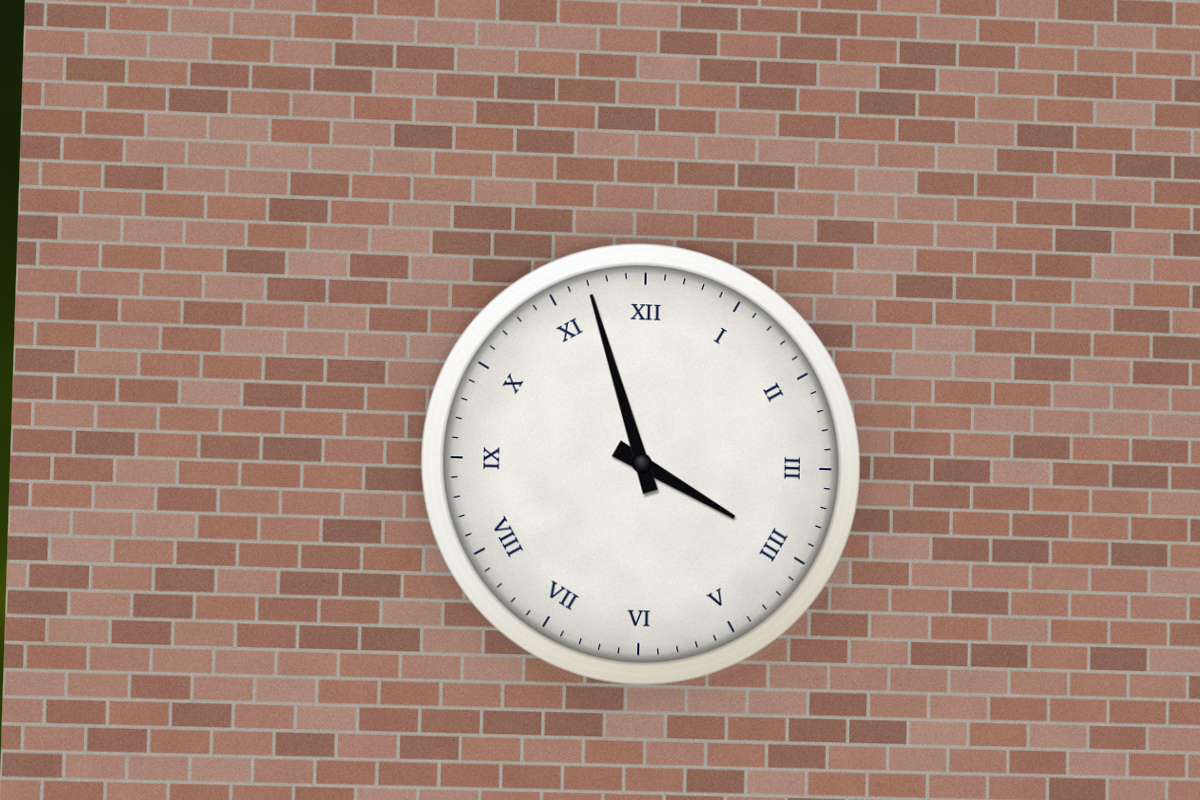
3:57
